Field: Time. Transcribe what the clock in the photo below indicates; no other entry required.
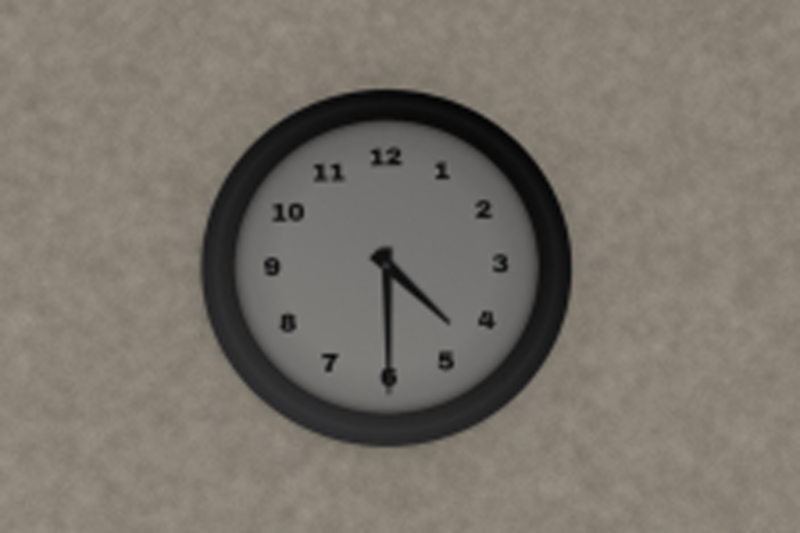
4:30
